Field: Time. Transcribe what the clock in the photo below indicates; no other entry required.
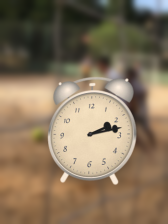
2:13
